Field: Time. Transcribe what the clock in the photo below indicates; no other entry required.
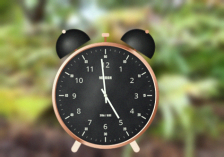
4:59
